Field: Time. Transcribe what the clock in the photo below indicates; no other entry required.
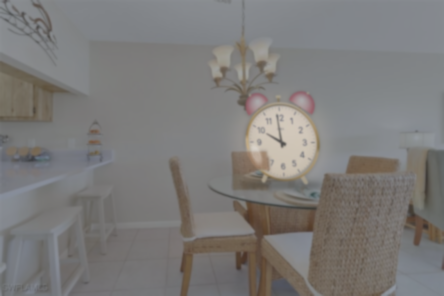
9:59
